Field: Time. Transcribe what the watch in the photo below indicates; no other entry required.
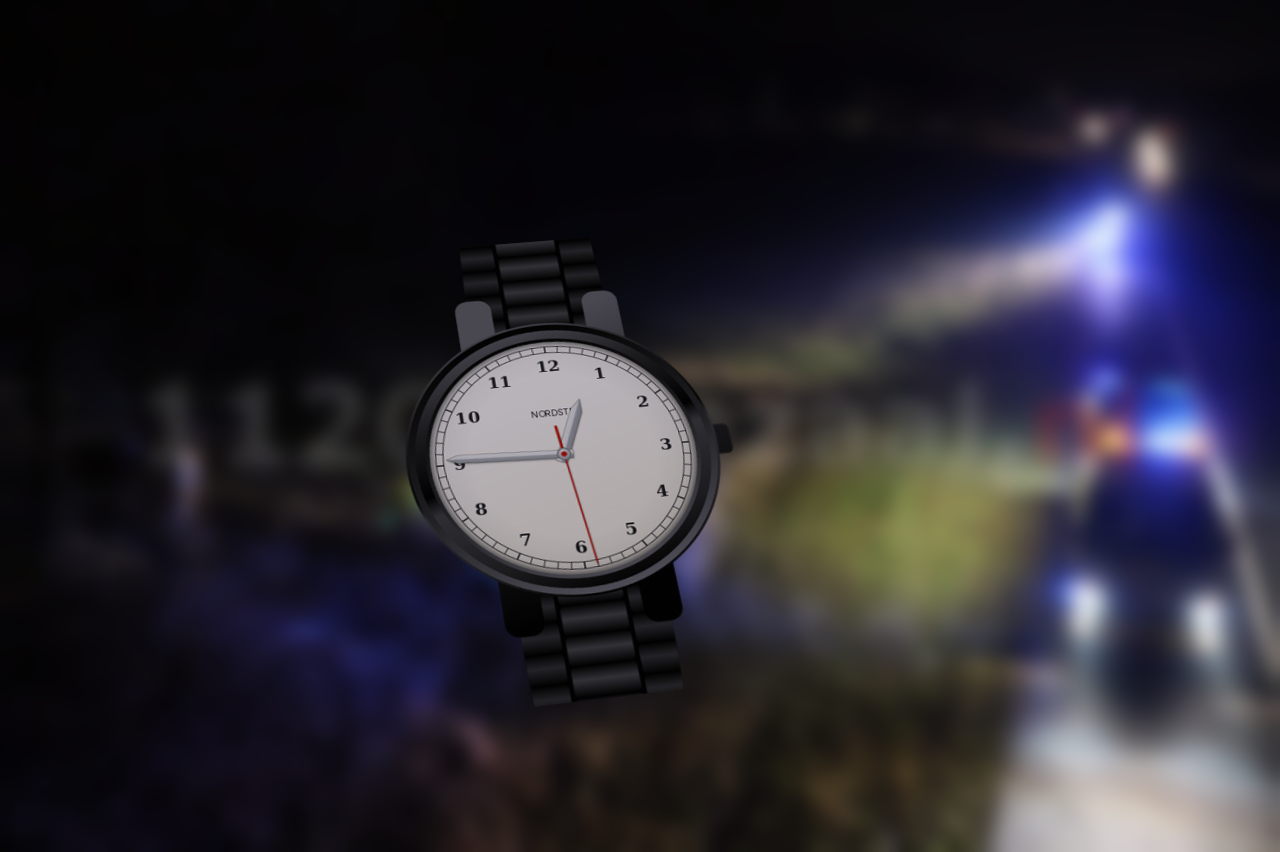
12:45:29
